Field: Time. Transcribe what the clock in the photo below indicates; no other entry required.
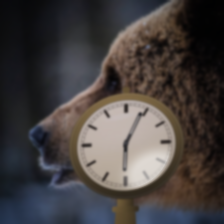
6:04
